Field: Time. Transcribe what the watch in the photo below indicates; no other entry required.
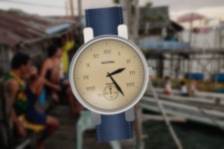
2:25
